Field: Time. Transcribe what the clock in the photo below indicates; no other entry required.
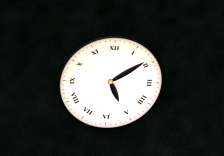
5:09
